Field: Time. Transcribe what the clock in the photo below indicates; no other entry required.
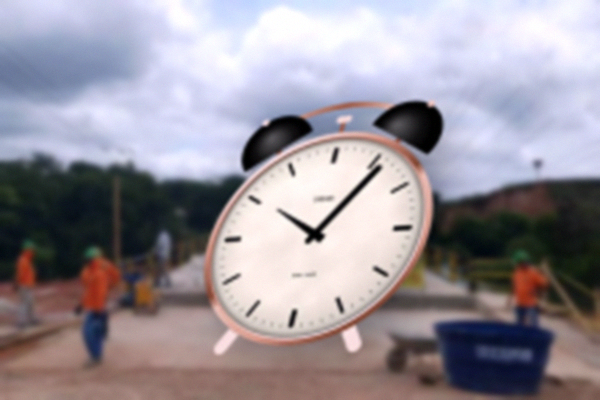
10:06
